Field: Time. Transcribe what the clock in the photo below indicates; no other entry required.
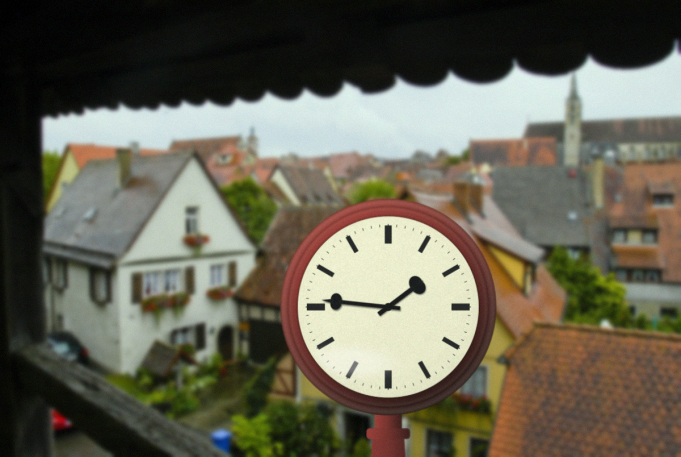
1:46
